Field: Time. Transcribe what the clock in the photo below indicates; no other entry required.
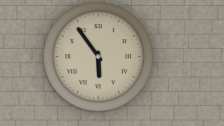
5:54
